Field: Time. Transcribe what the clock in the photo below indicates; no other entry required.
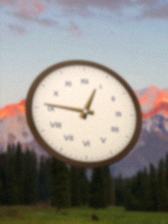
12:46
